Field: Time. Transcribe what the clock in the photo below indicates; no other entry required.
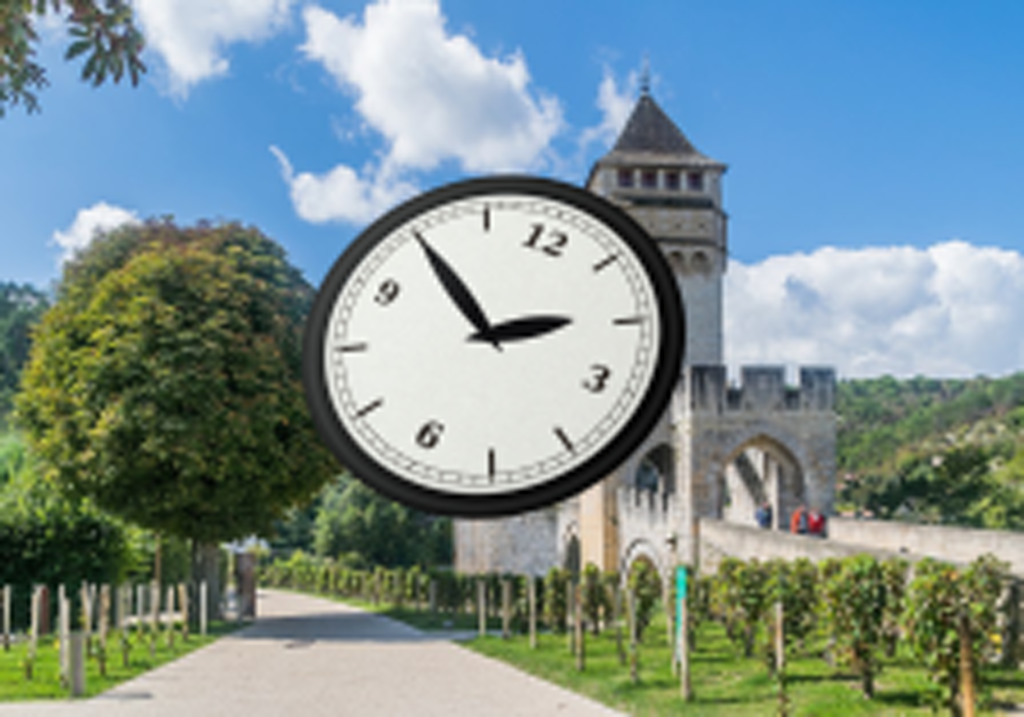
1:50
